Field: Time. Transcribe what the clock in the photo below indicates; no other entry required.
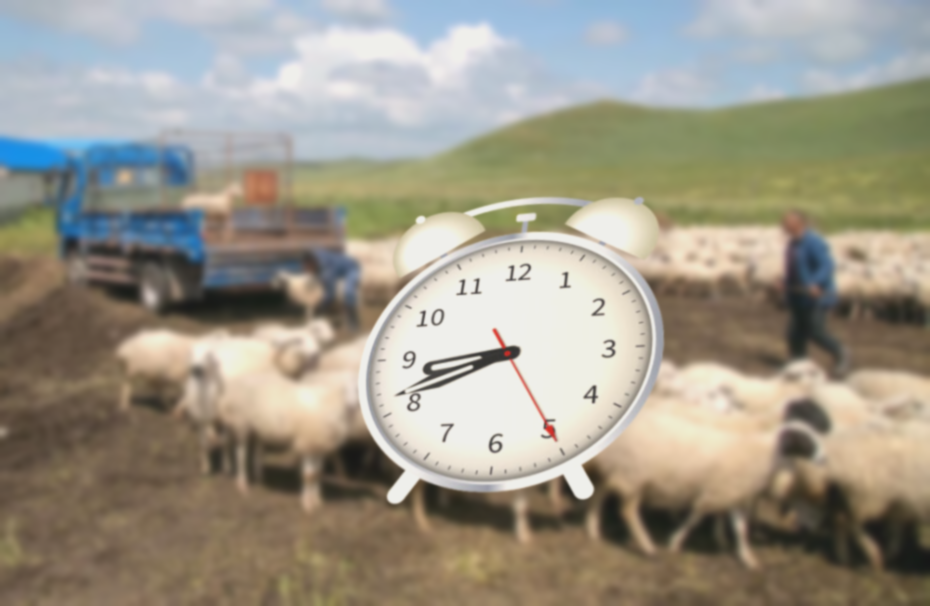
8:41:25
